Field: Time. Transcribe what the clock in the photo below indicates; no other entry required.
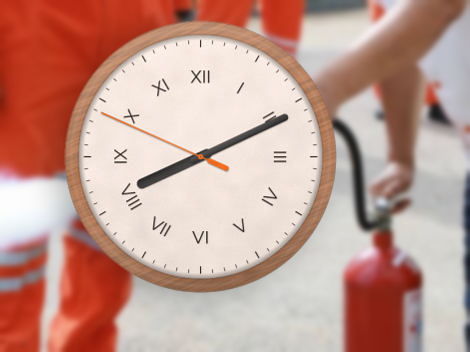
8:10:49
